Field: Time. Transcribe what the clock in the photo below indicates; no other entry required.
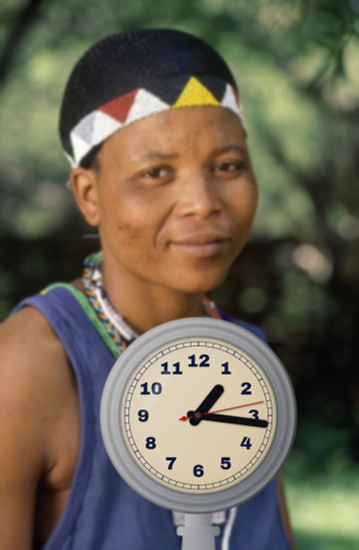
1:16:13
